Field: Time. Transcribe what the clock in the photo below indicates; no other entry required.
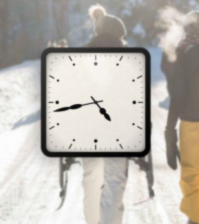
4:43
